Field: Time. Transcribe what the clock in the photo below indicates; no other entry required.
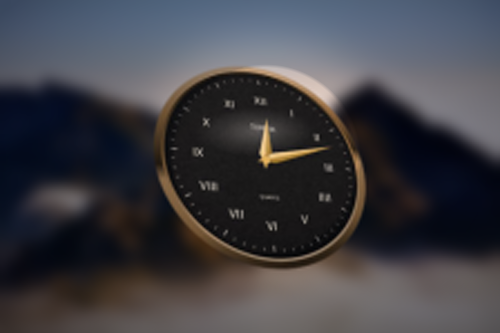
12:12
